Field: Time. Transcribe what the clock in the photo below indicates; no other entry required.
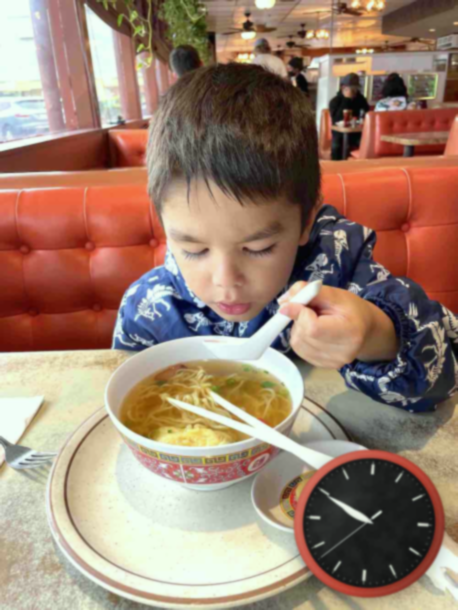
9:49:38
